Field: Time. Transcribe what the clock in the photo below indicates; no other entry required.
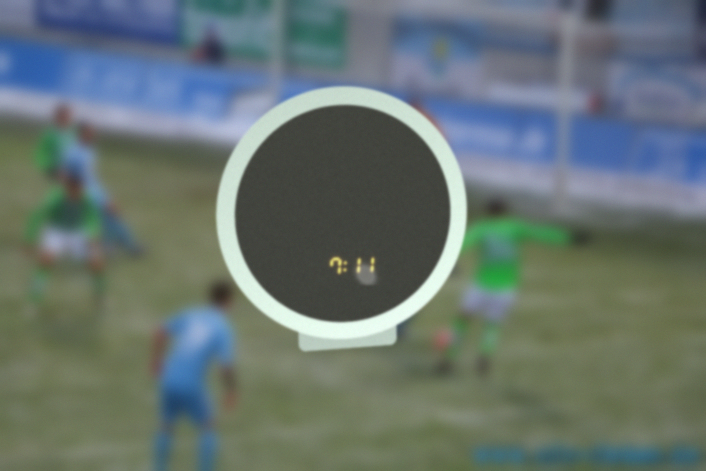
7:11
